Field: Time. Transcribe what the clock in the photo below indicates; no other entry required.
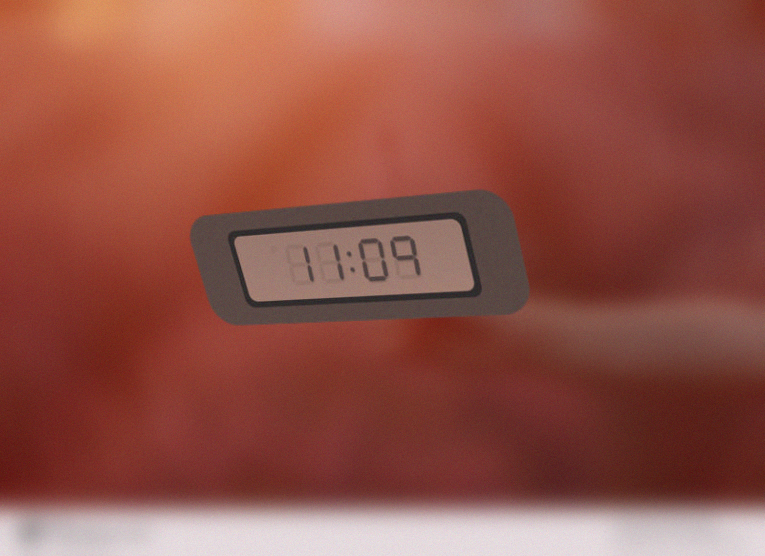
11:09
